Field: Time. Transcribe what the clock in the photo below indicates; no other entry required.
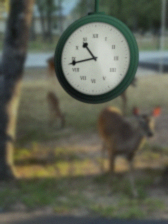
10:43
